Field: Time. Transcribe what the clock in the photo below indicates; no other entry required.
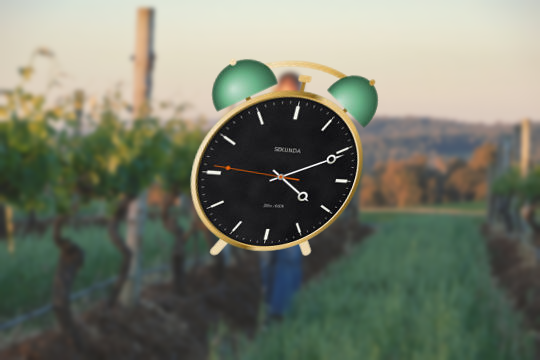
4:10:46
